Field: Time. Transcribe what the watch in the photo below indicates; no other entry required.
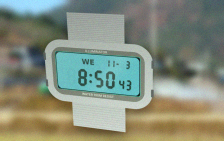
8:50:43
